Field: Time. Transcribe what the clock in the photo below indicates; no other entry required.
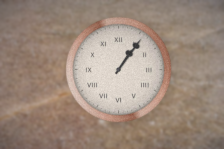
1:06
